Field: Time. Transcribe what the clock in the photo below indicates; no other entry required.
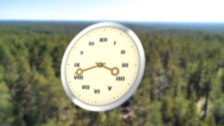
3:42
